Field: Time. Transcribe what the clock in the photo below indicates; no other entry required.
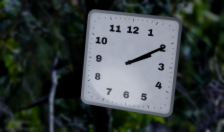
2:10
